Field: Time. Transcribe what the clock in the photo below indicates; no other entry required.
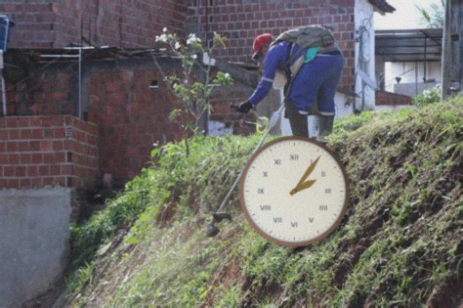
2:06
